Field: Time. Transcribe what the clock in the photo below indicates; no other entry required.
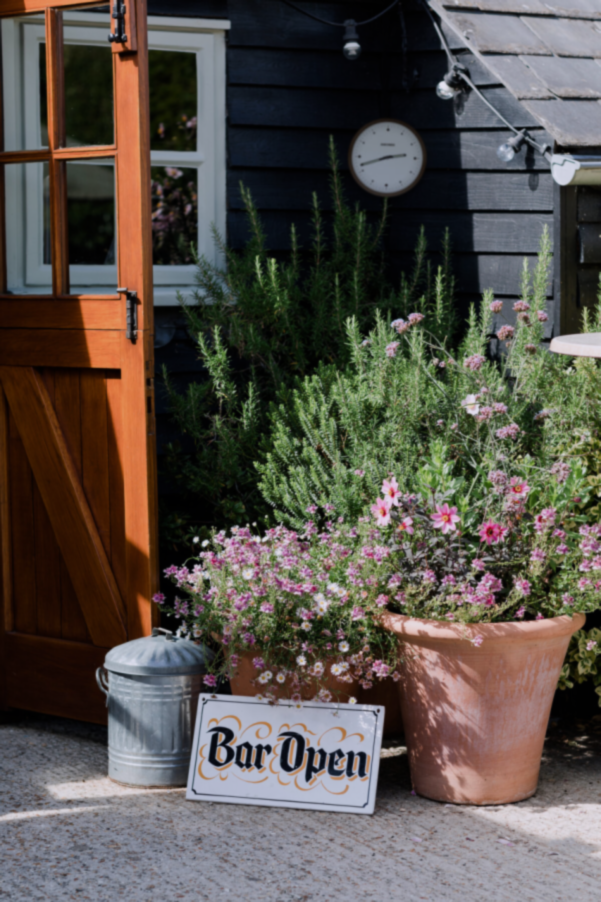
2:42
